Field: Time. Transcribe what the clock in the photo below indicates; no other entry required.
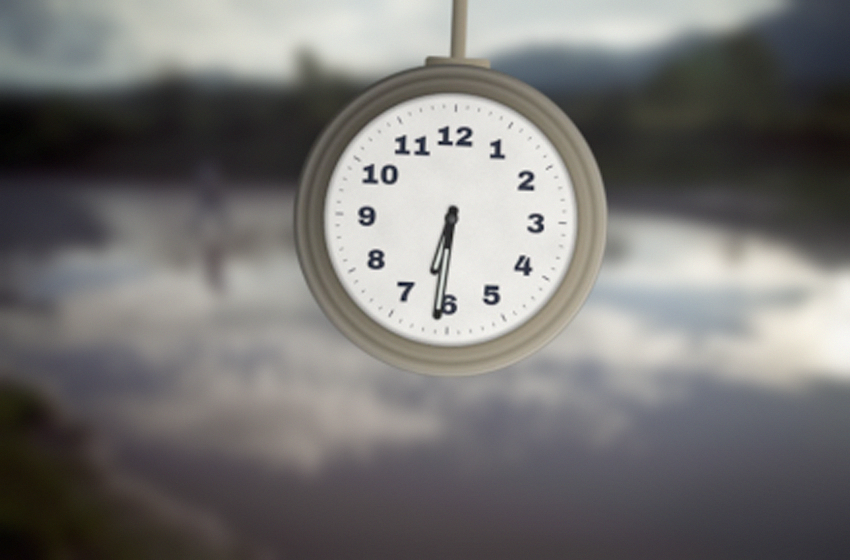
6:31
